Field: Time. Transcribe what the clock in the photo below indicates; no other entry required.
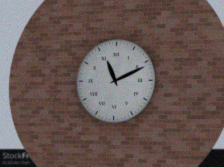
11:11
